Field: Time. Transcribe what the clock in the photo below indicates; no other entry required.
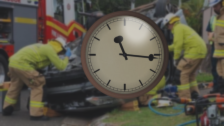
11:16
